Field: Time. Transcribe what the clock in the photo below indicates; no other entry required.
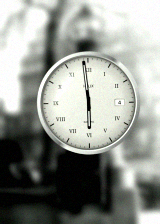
5:59
